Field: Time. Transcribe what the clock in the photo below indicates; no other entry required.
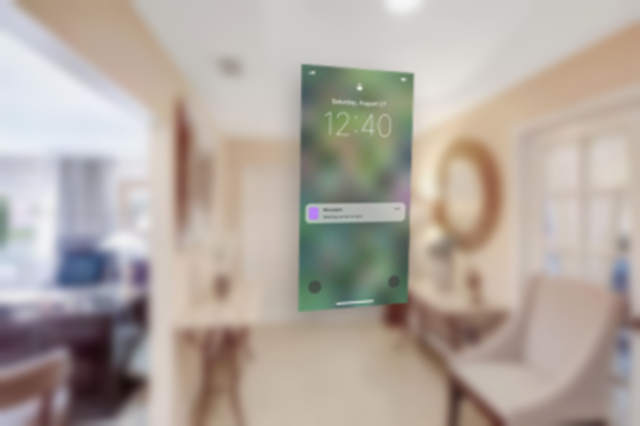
12:40
